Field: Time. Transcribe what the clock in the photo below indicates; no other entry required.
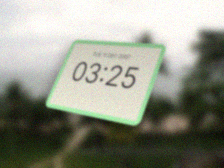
3:25
